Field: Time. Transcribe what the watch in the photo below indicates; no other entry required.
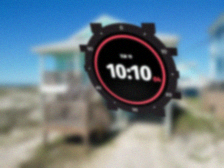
10:10
